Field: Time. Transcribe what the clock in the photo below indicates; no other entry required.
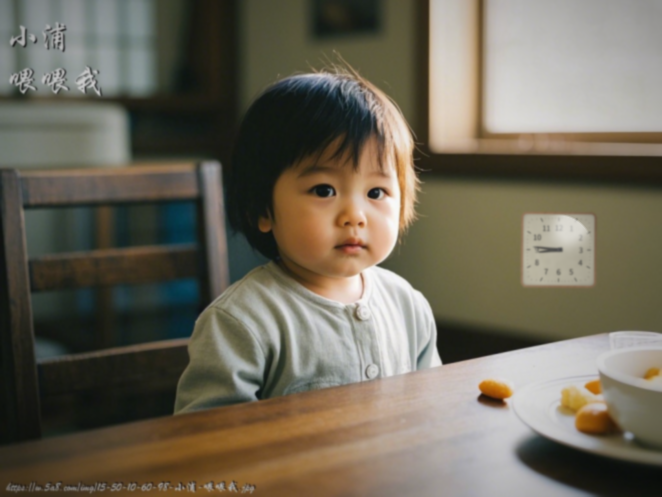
8:46
